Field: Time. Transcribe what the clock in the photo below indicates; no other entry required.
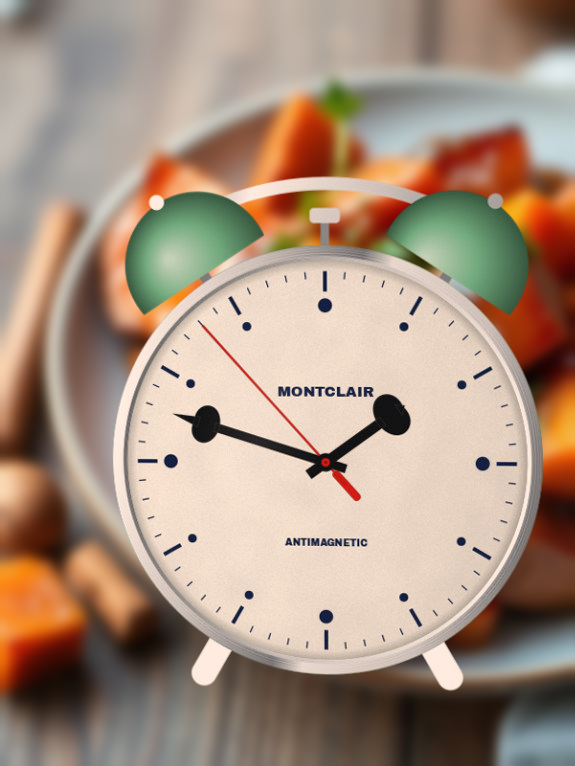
1:47:53
